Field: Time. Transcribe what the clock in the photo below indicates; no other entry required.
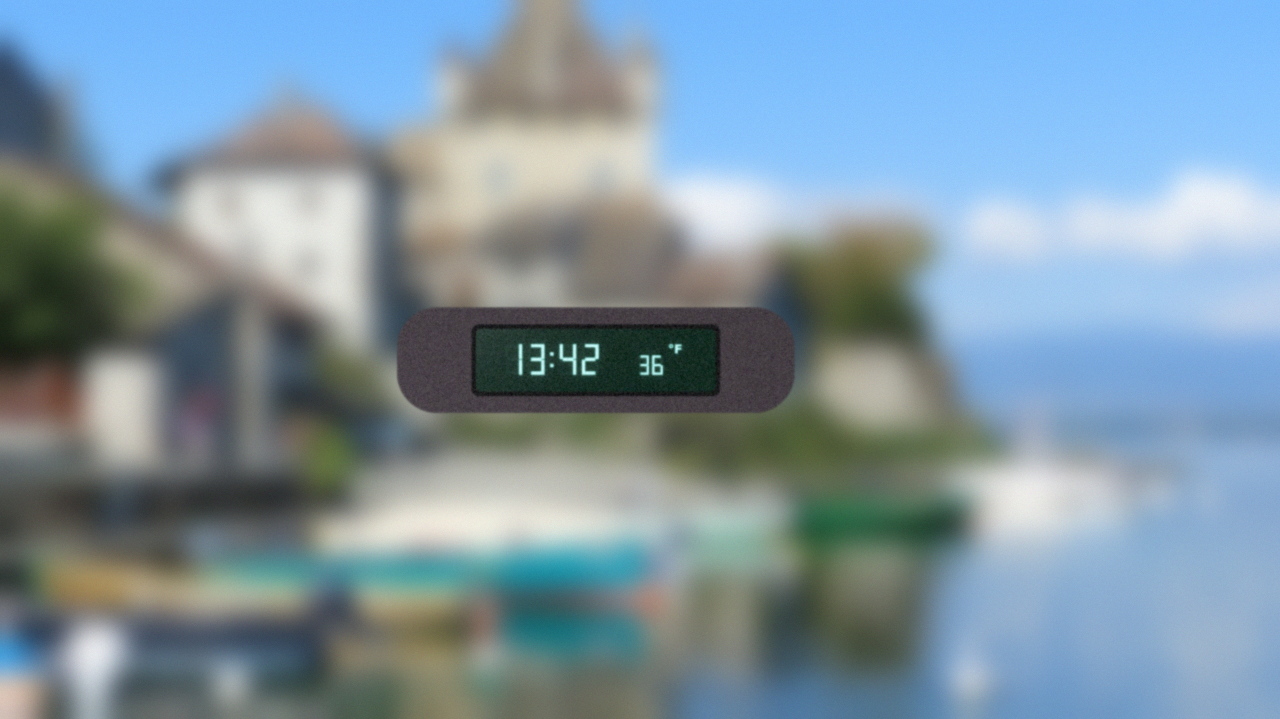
13:42
